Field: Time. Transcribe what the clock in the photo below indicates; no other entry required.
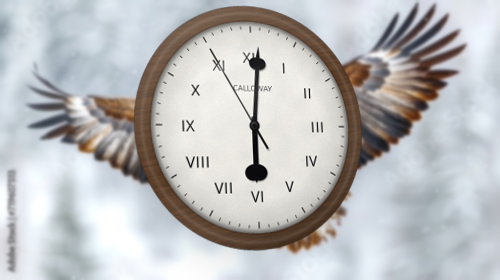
6:00:55
